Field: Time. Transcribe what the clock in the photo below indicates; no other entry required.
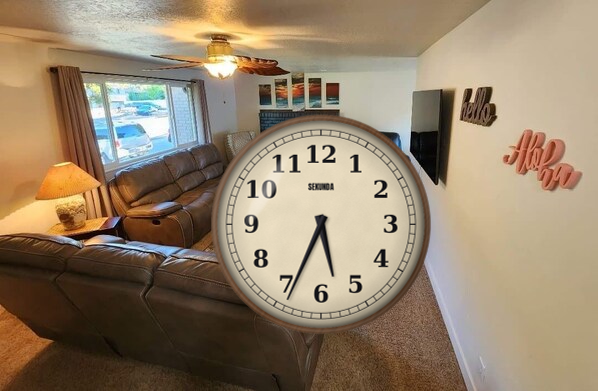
5:34
